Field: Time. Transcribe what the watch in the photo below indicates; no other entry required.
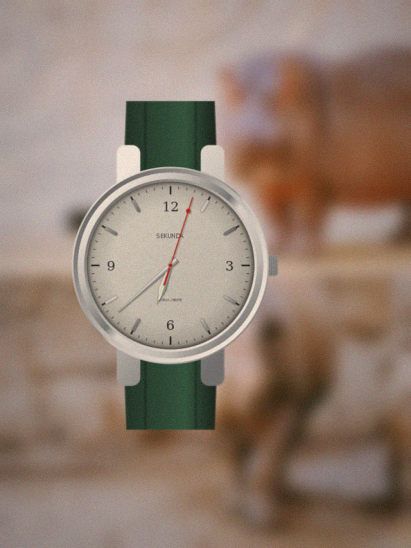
6:38:03
